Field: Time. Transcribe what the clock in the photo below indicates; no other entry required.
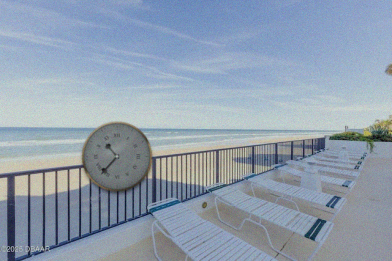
10:37
